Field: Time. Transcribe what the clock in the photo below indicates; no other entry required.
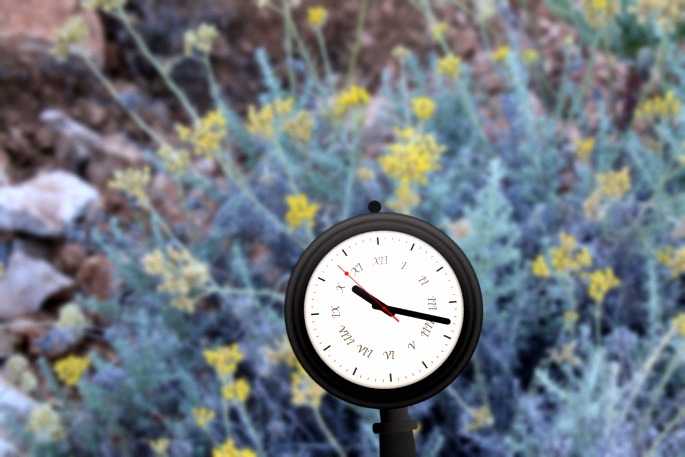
10:17:53
